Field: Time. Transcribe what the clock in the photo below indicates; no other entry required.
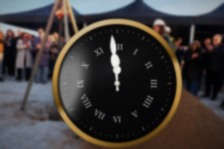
11:59
